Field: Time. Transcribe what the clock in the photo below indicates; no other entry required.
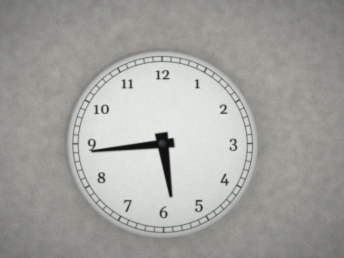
5:44
